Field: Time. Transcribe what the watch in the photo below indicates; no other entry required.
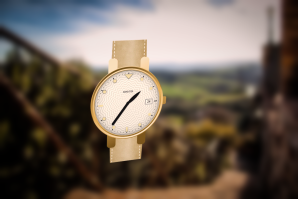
1:36
